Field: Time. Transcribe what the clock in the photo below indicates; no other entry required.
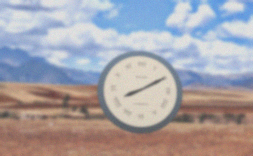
8:10
